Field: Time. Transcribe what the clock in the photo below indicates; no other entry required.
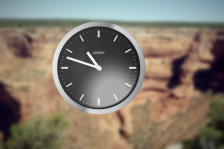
10:48
